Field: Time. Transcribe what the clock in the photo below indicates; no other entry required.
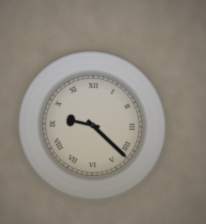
9:22
